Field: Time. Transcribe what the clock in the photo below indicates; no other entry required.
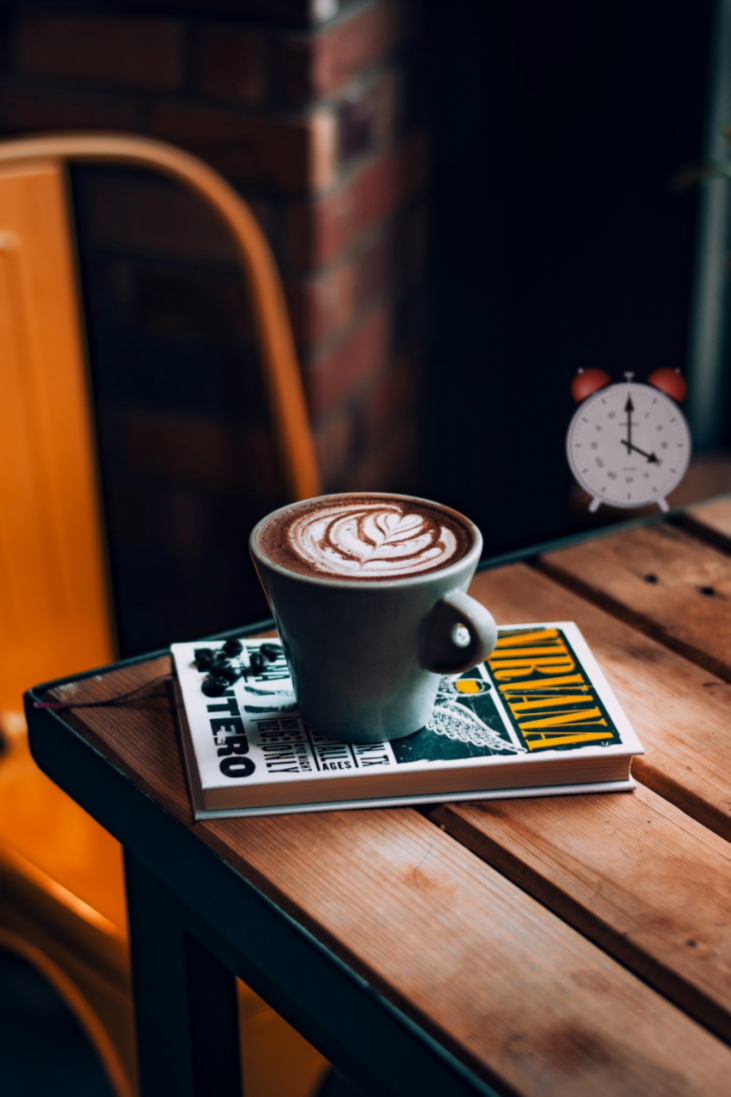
4:00
